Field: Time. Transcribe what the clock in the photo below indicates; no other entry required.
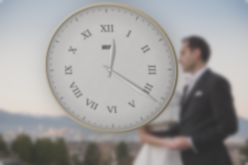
12:21
